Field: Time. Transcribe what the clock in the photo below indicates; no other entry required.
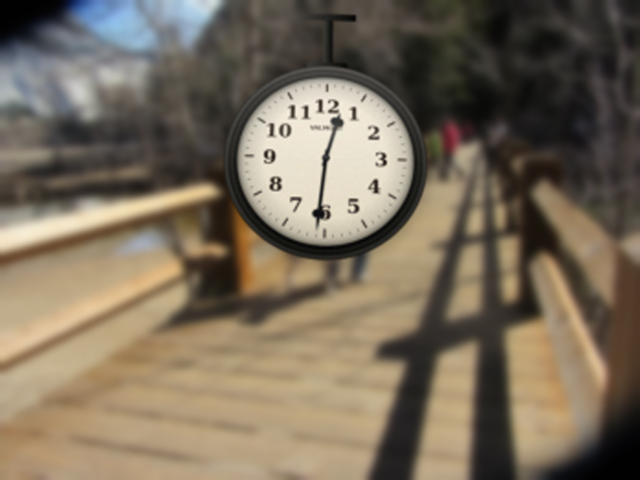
12:31
